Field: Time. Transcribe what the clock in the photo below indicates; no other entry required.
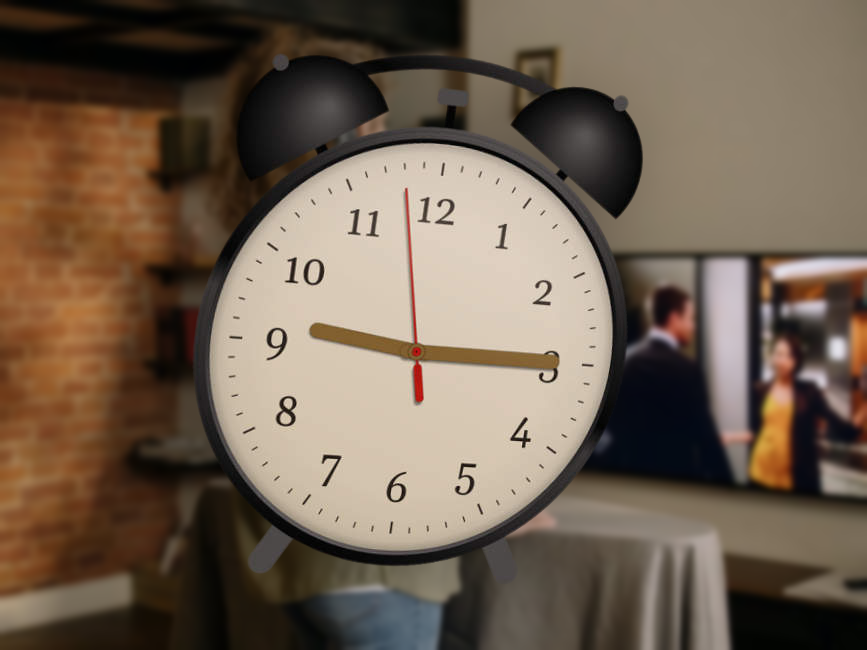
9:14:58
